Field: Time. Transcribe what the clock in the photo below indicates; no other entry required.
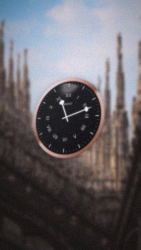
11:12
